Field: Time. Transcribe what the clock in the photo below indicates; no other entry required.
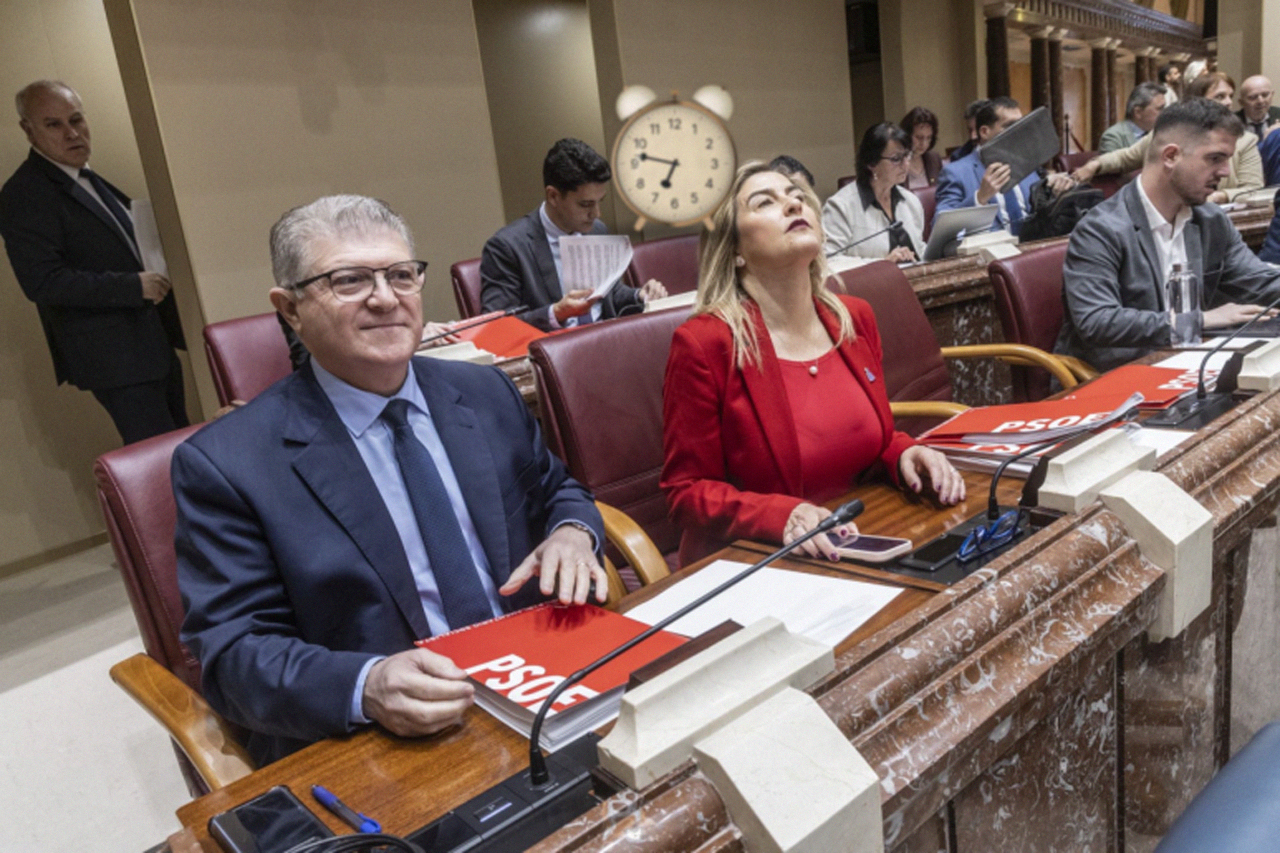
6:47
